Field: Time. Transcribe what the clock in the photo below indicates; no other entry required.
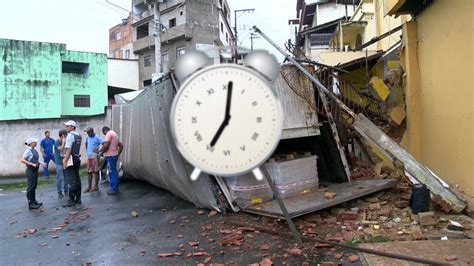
7:01
